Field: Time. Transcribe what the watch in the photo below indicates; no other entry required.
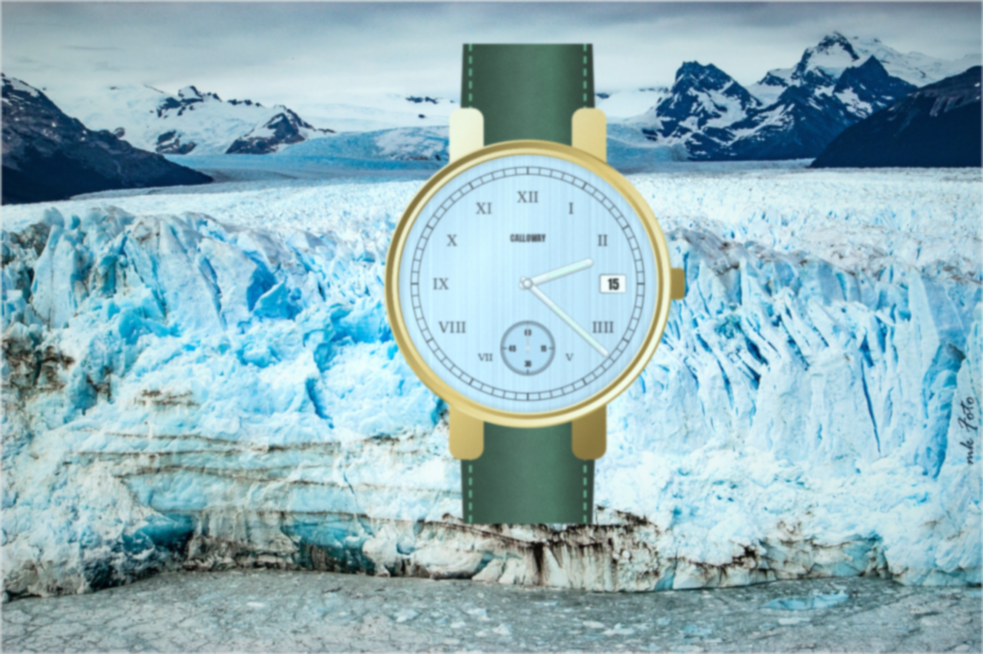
2:22
